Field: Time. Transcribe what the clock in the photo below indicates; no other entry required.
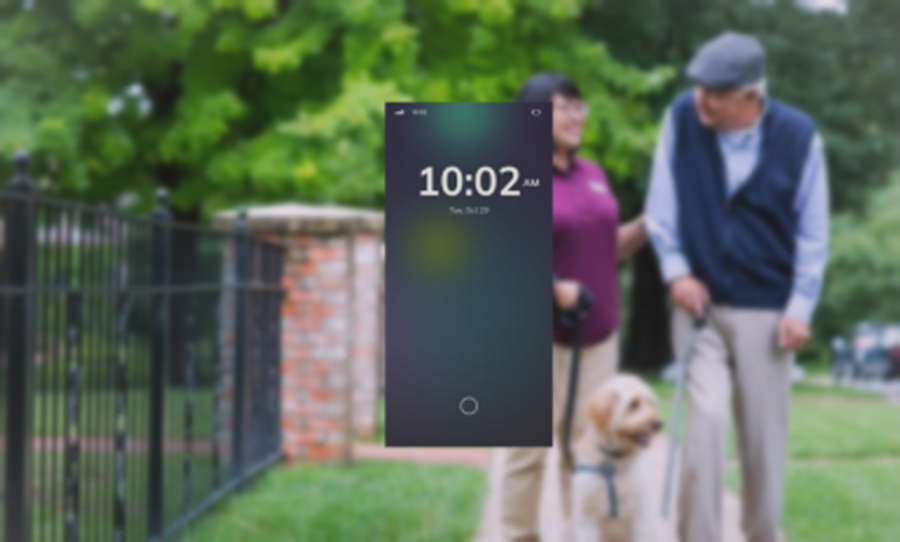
10:02
